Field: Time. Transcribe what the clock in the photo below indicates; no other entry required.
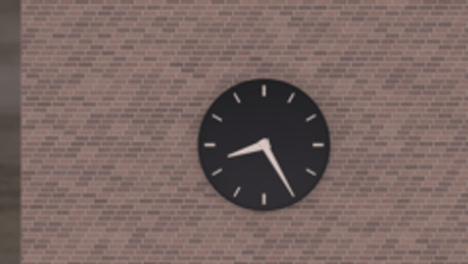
8:25
